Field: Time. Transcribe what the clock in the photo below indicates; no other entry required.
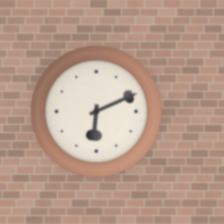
6:11
